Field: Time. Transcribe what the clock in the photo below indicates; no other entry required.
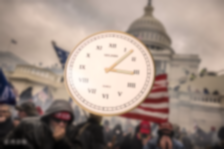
3:07
